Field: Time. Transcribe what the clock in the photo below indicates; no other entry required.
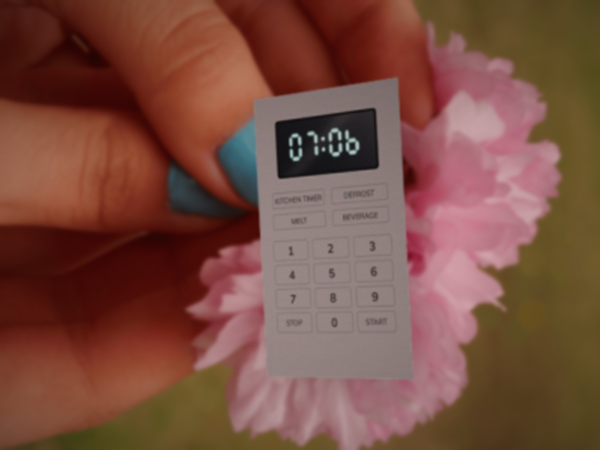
7:06
